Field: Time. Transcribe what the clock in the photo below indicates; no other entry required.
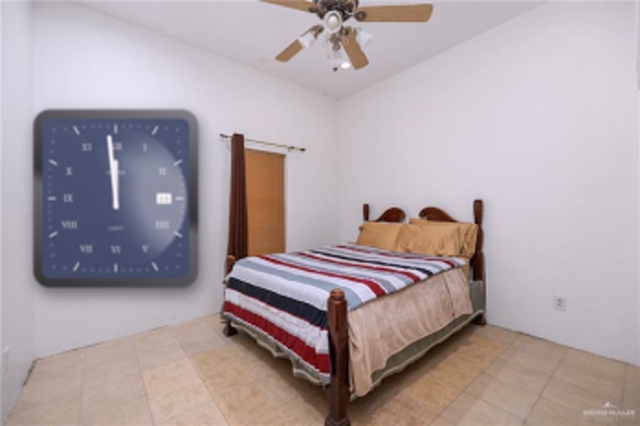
11:59
